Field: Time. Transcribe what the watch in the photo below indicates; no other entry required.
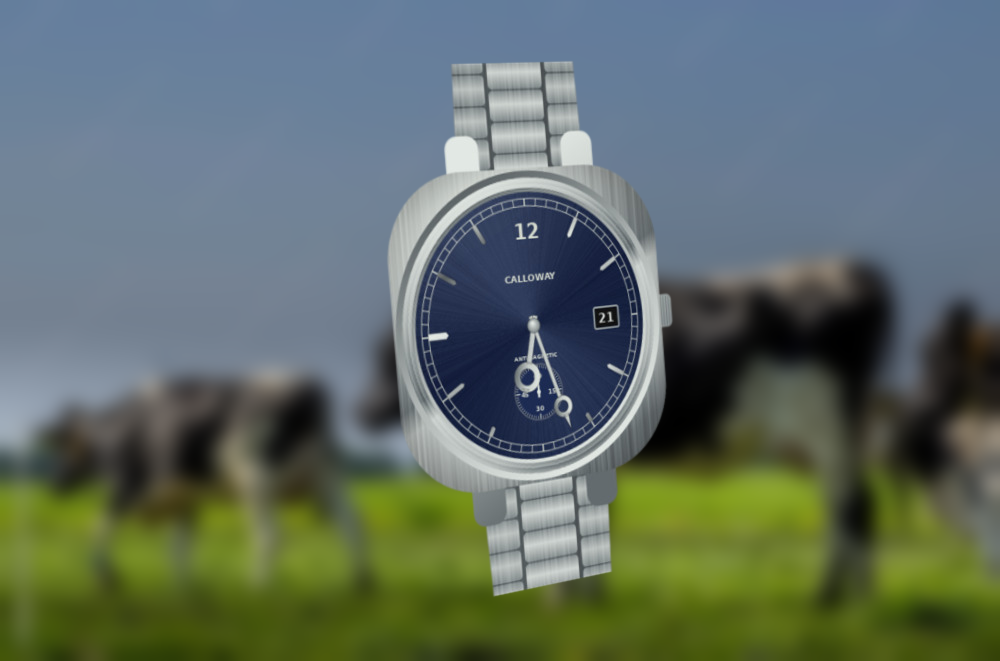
6:27
